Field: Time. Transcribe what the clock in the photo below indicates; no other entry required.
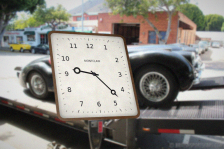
9:23
